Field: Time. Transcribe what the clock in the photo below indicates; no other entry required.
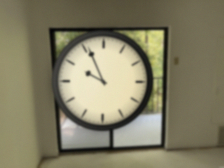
9:56
